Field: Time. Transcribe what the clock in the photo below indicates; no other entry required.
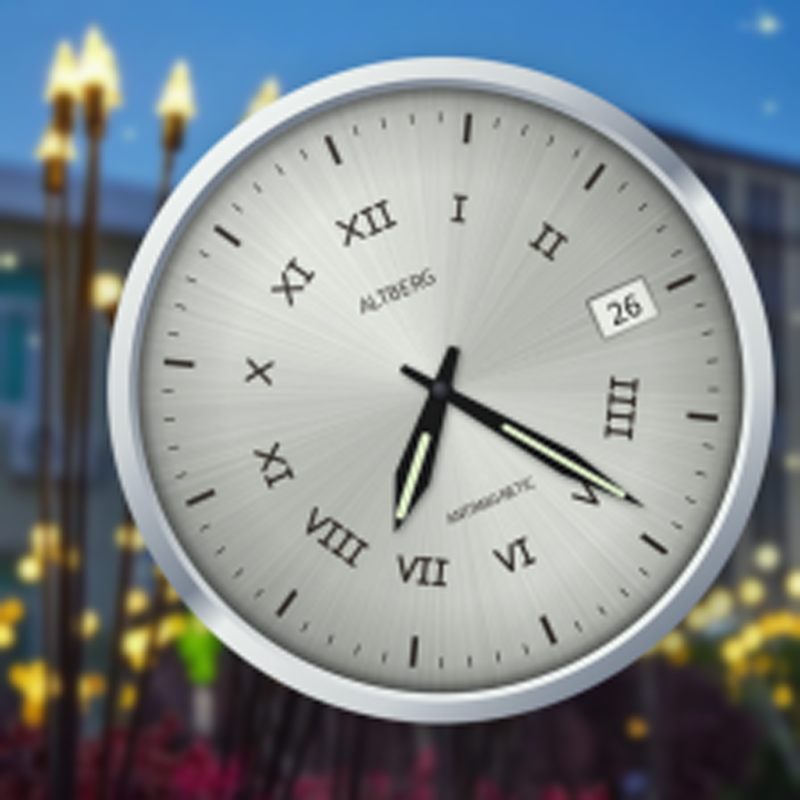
7:24
